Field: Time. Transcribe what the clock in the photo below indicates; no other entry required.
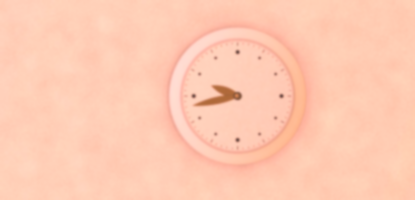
9:43
